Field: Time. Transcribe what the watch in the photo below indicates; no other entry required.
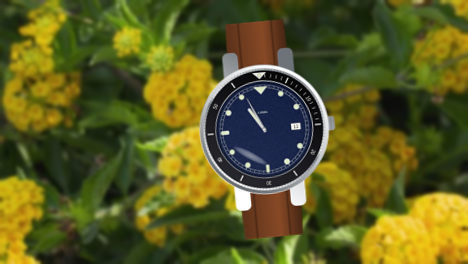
10:56
